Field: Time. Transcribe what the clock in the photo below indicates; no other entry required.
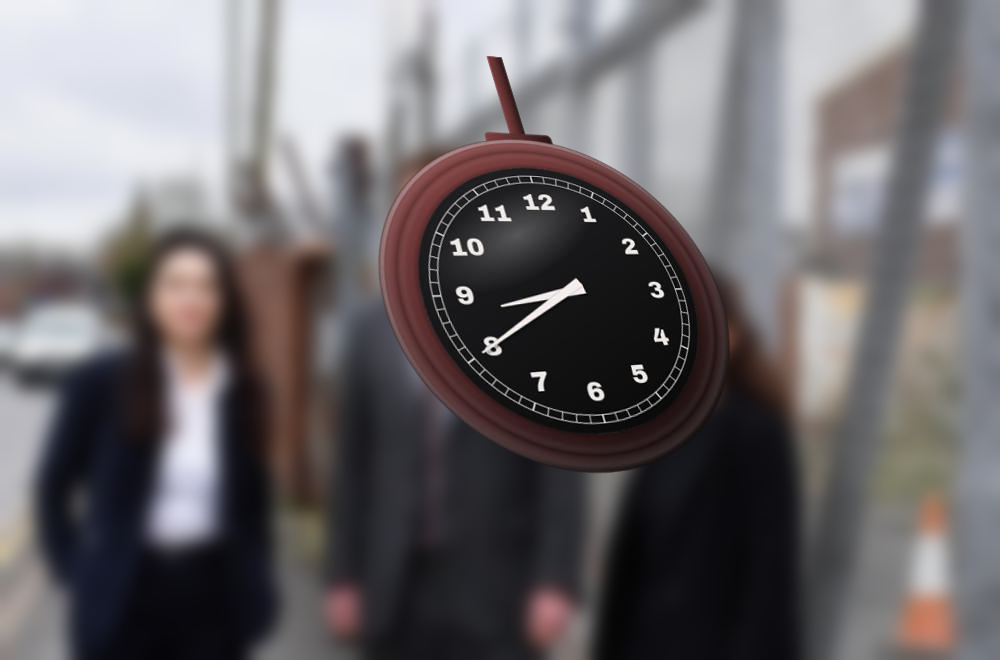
8:40
